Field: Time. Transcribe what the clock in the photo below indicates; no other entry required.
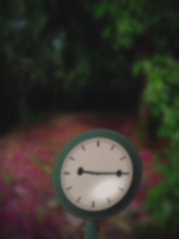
9:15
